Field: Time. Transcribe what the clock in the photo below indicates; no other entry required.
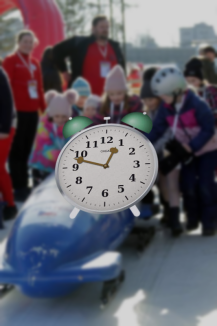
12:48
